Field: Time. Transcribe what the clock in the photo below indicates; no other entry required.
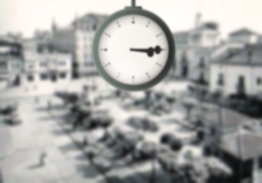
3:15
